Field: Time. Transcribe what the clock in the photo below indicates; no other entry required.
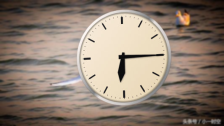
6:15
